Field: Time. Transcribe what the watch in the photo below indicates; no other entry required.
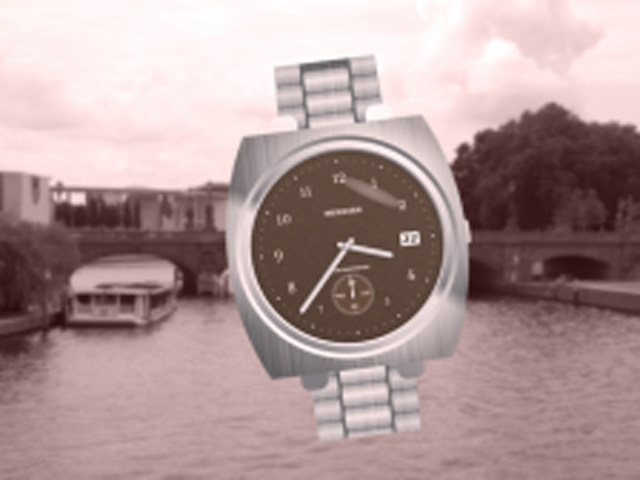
3:37
